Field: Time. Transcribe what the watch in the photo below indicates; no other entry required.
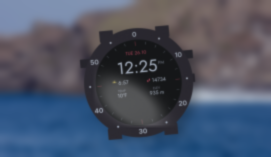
12:25
